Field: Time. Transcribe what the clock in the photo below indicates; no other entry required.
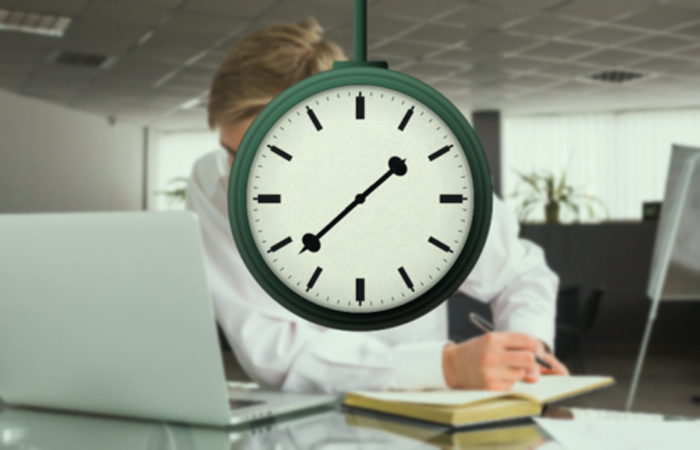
1:38
